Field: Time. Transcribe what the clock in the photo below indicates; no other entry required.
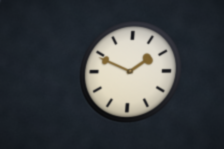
1:49
